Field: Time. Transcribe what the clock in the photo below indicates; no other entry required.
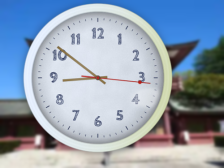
8:51:16
